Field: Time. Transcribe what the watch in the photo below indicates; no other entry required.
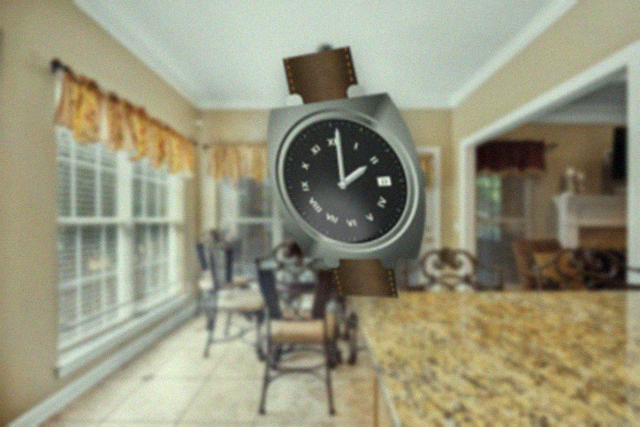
2:01
